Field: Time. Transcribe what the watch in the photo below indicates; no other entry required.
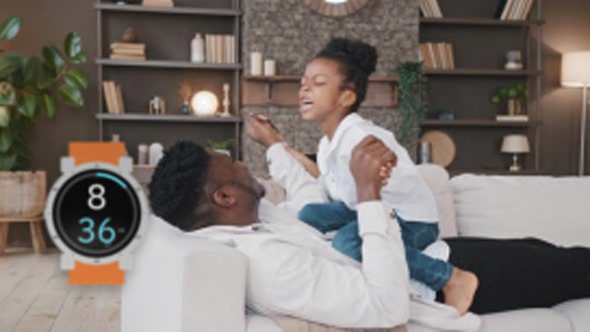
8:36
